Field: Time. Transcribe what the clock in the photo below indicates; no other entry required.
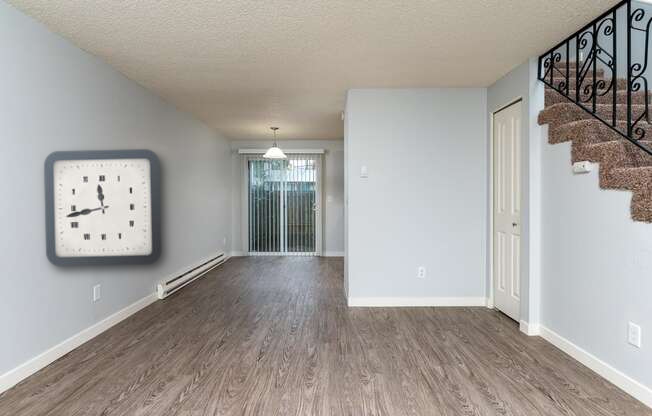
11:43
